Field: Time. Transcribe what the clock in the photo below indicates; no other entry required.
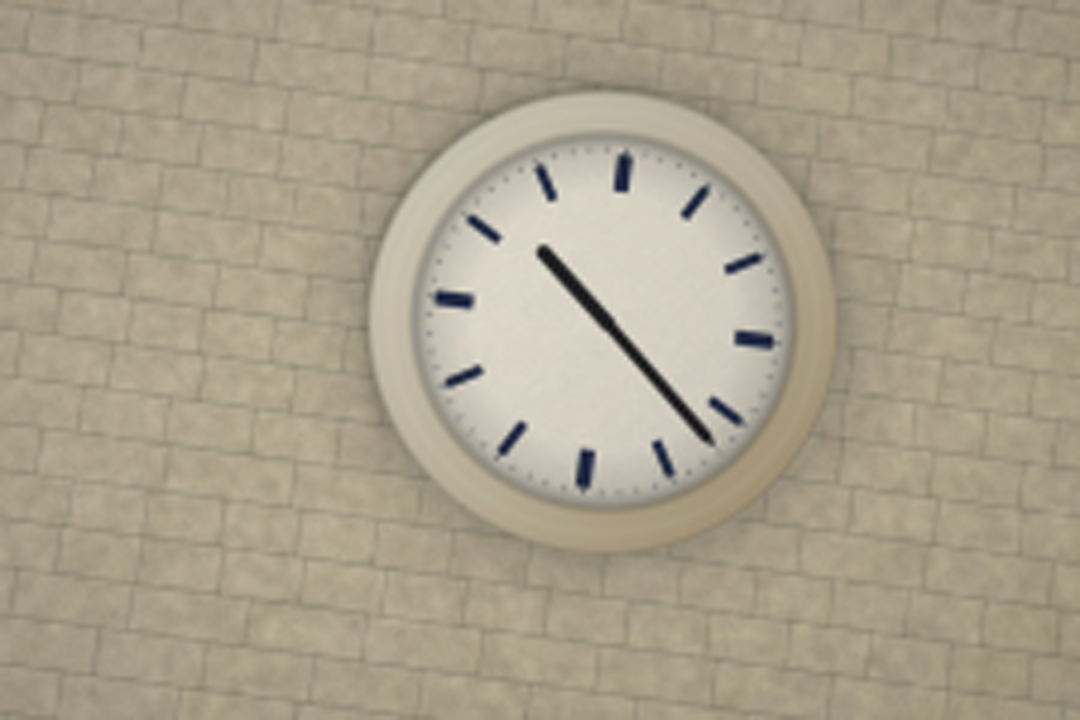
10:22
